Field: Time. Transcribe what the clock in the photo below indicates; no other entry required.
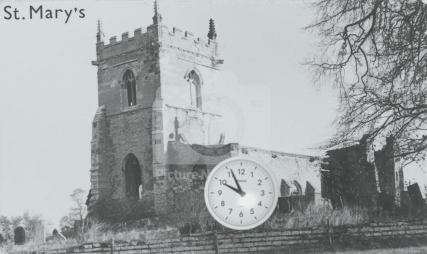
9:56
